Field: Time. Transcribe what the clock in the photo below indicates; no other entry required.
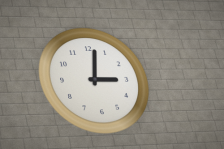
3:02
